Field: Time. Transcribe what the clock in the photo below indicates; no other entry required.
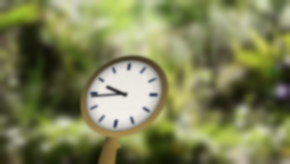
9:44
